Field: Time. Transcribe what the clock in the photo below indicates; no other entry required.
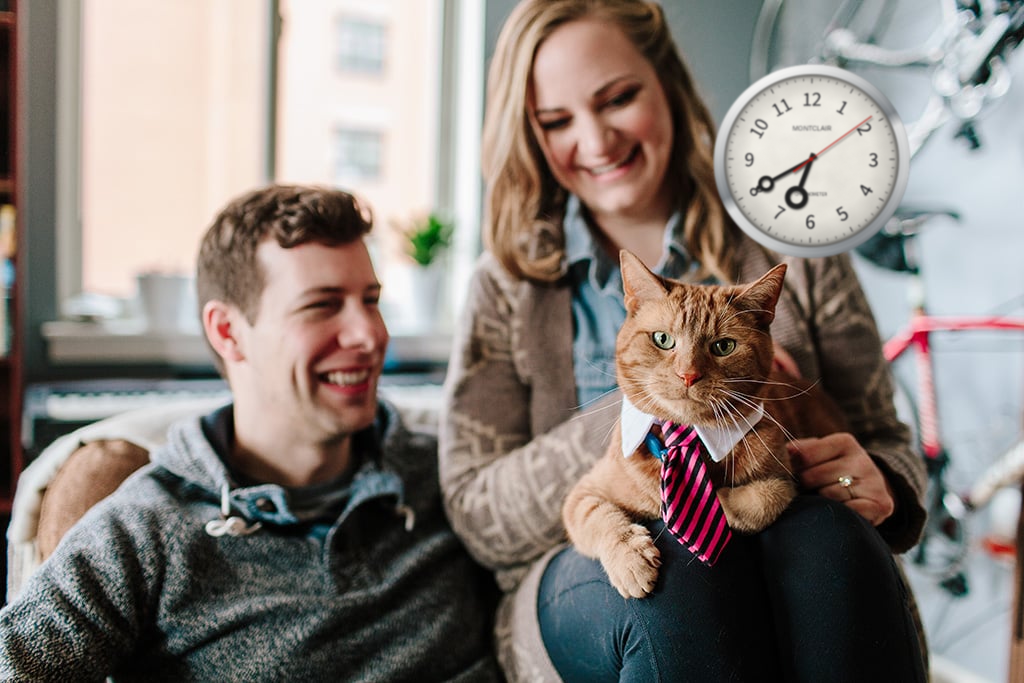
6:40:09
